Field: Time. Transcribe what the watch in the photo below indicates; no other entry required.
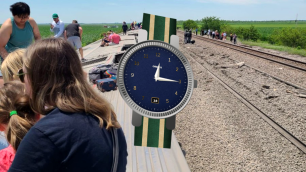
12:15
